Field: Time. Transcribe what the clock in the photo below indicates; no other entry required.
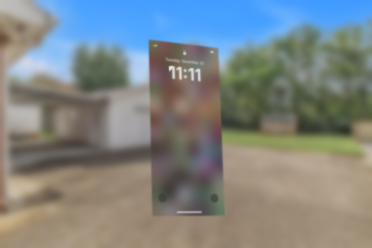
11:11
